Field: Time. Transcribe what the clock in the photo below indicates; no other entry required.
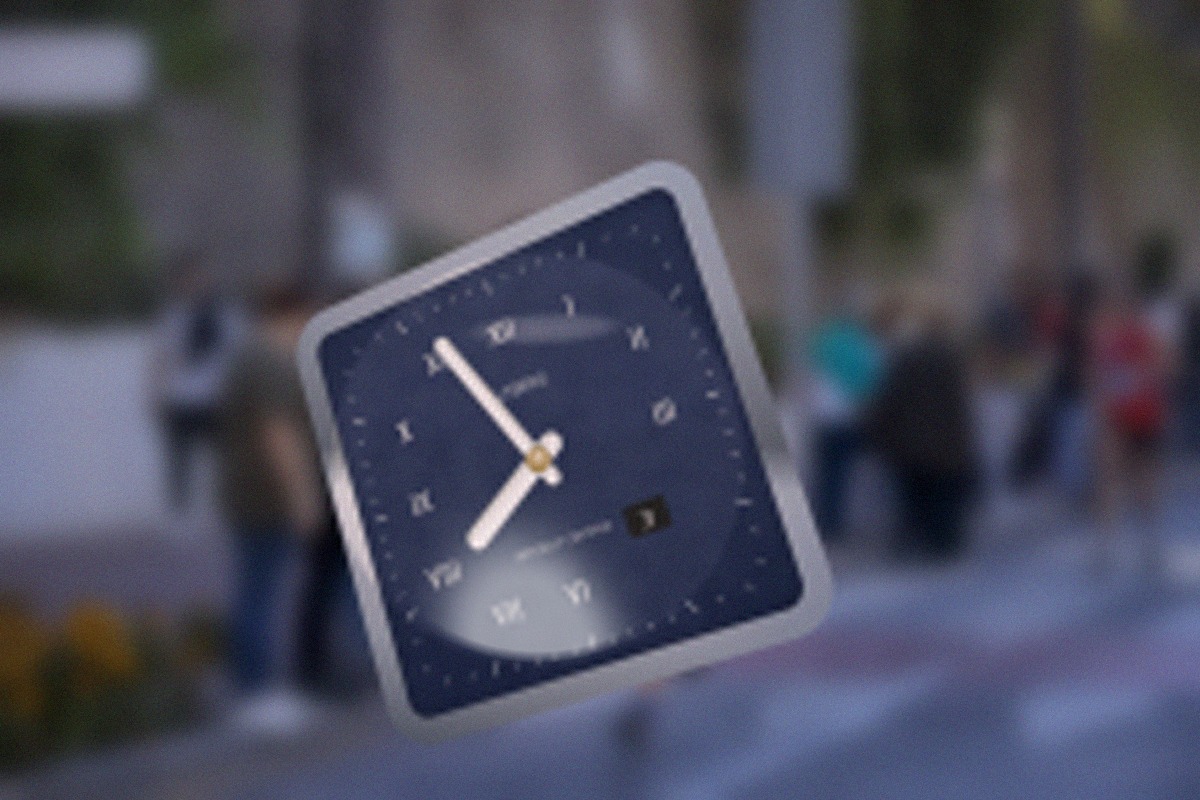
7:56
